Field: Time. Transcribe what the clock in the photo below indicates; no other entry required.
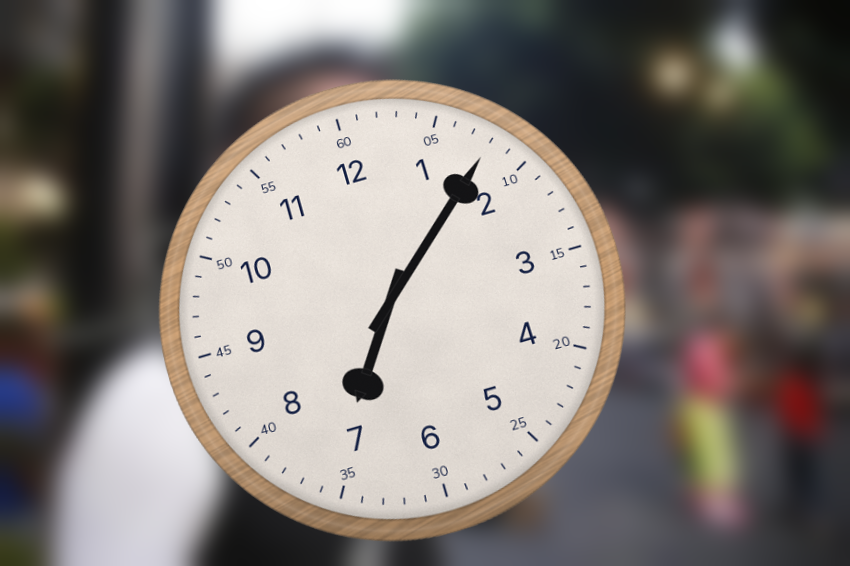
7:08
